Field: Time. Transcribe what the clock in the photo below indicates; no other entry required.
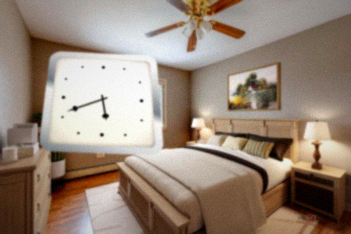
5:41
